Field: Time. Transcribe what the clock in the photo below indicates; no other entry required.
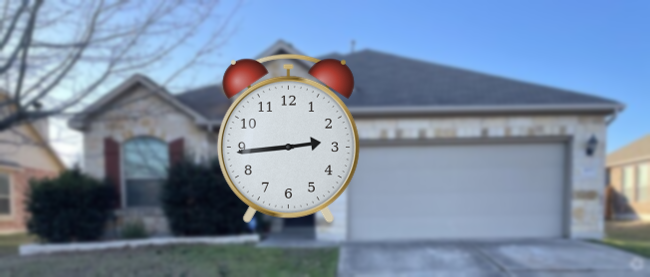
2:44
